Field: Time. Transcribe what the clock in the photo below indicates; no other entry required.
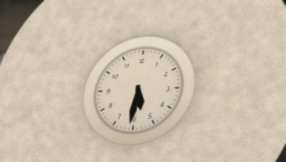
5:31
